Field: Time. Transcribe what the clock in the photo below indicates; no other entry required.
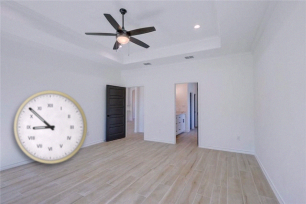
8:52
